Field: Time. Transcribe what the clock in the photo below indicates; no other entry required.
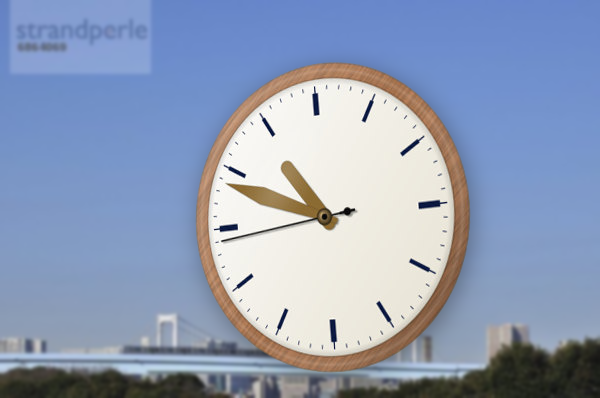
10:48:44
